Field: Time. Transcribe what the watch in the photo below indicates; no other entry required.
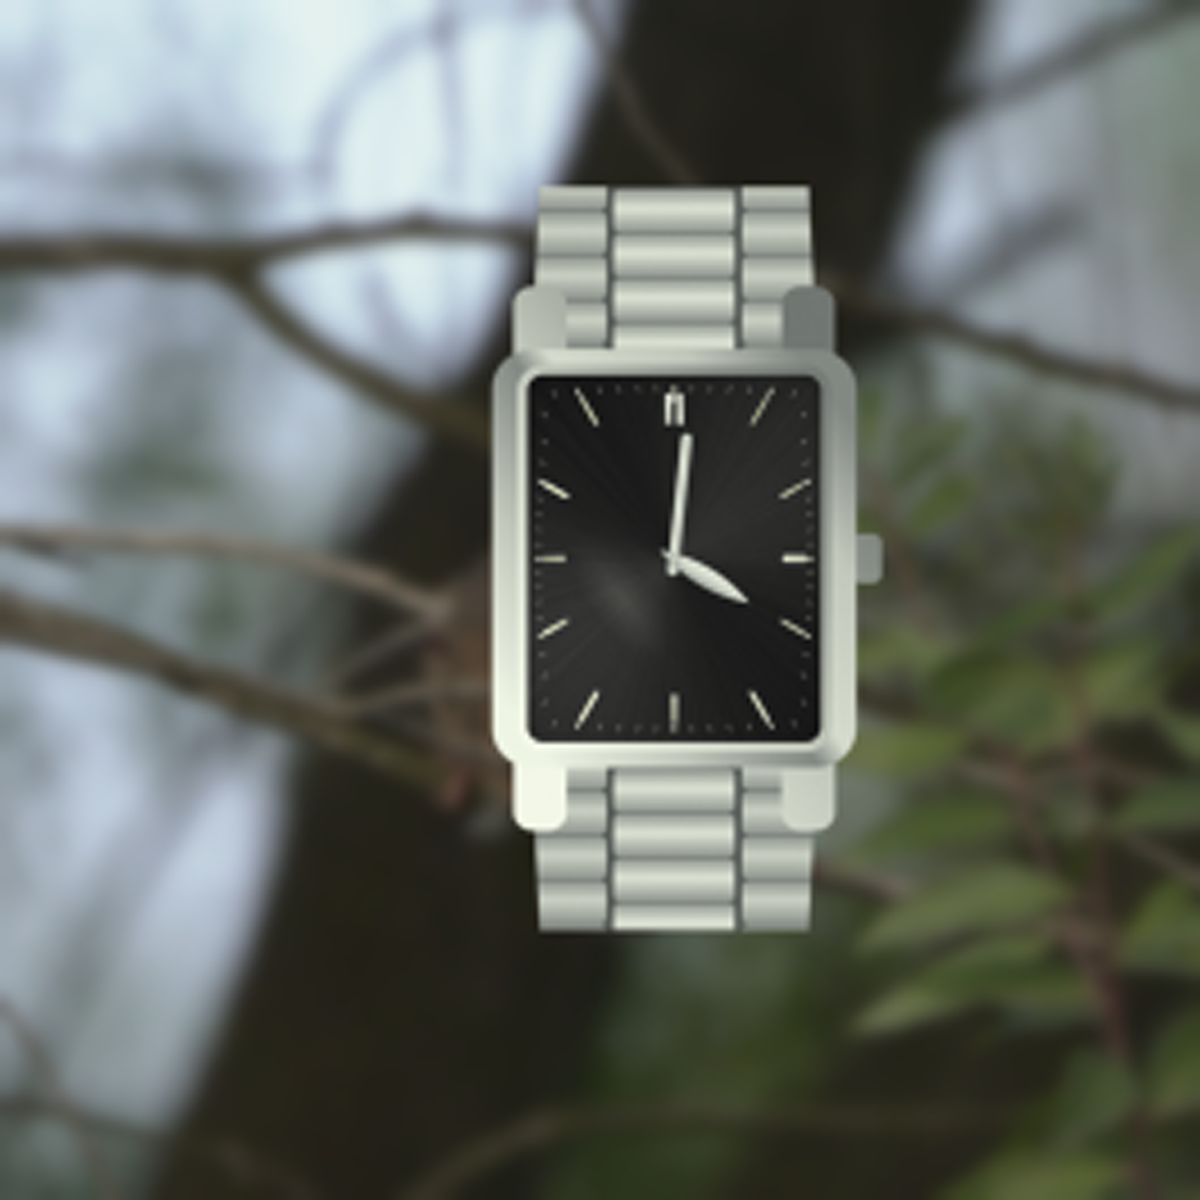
4:01
